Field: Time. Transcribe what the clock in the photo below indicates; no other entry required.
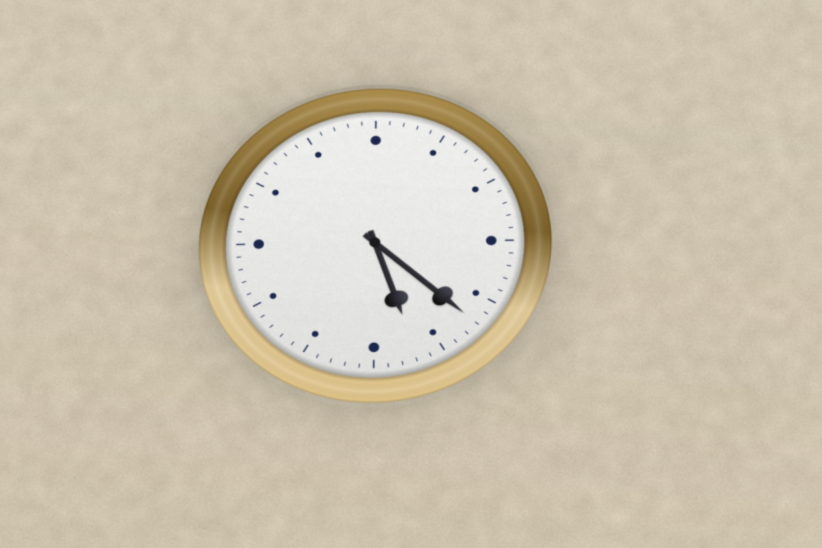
5:22
